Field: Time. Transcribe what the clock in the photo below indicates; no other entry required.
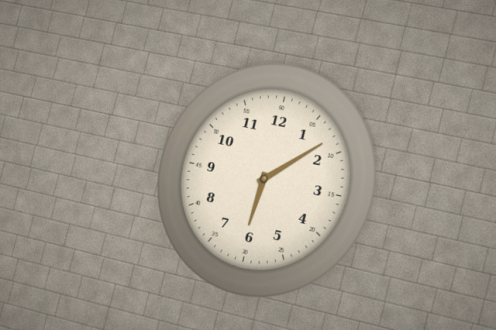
6:08
